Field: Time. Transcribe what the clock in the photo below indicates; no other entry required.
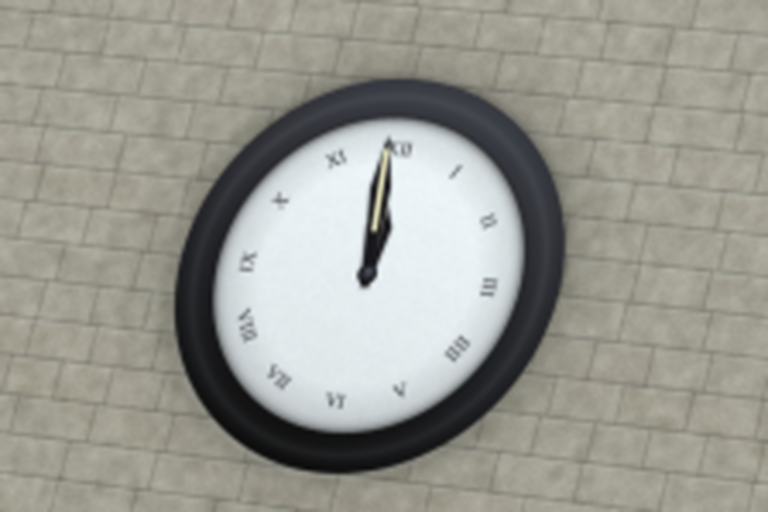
11:59
